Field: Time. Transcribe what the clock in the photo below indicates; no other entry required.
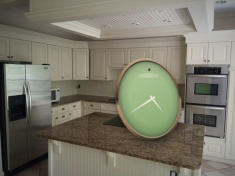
4:41
